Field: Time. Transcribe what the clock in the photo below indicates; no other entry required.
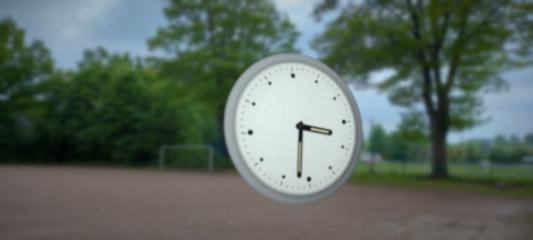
3:32
